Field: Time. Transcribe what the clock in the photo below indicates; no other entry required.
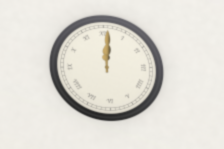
12:01
